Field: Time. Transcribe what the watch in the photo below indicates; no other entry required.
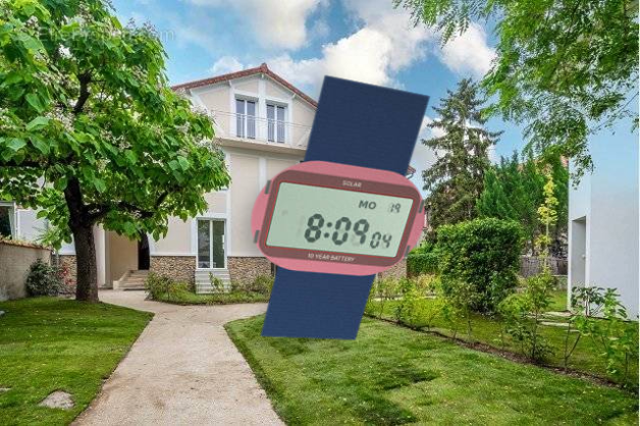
8:09:04
